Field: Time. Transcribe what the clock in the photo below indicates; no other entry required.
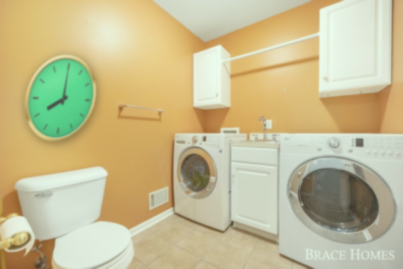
8:00
